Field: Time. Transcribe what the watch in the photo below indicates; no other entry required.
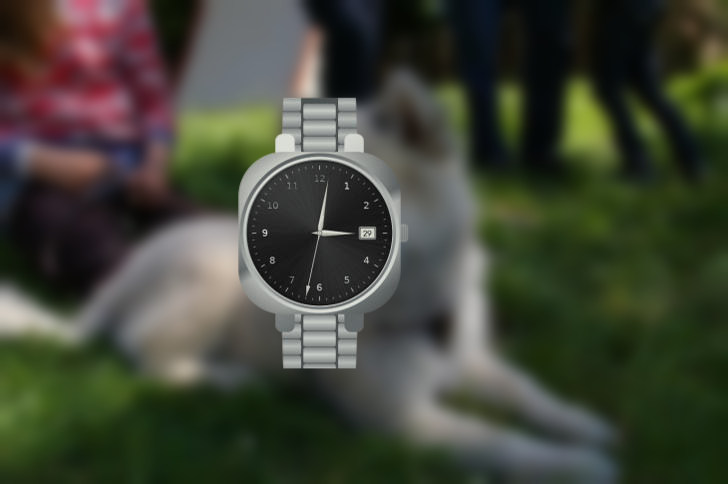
3:01:32
